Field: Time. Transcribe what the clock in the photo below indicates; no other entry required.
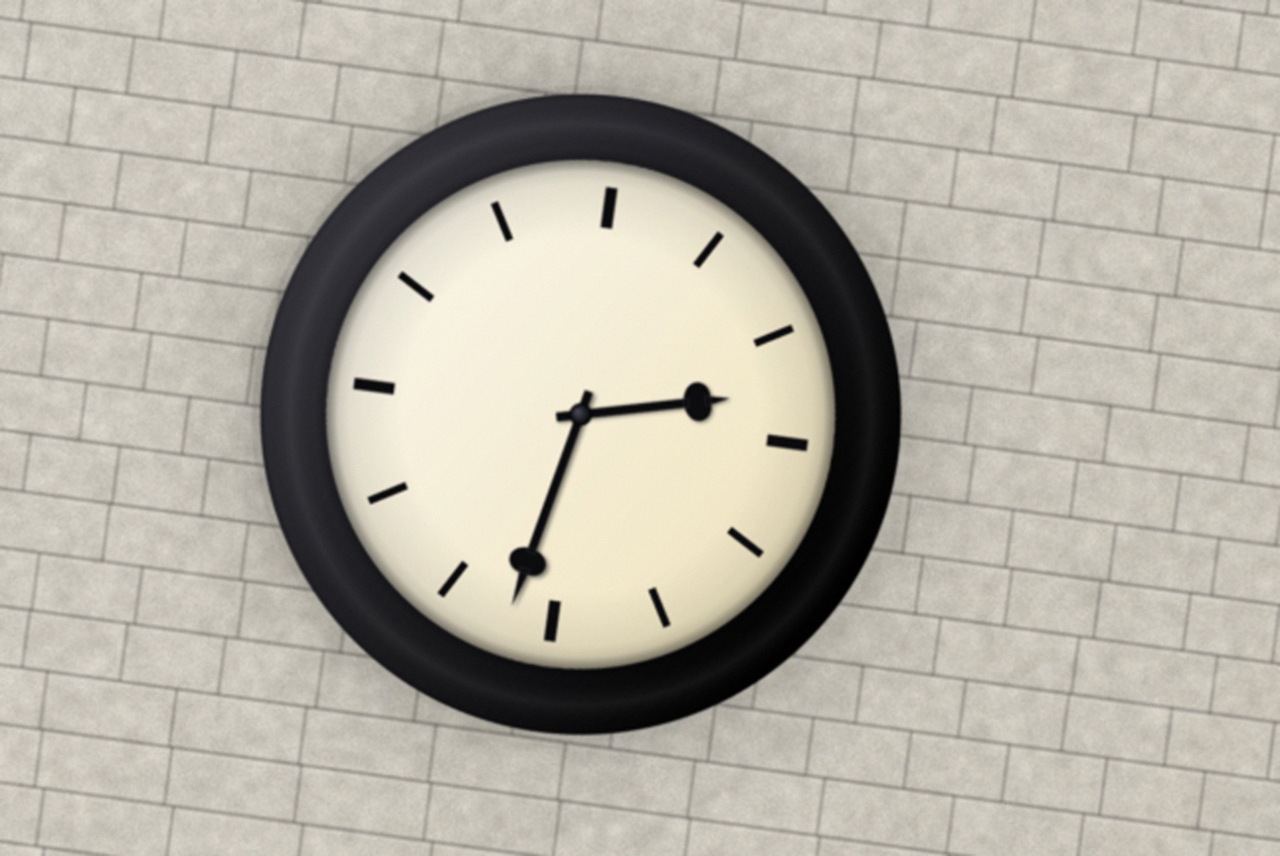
2:32
